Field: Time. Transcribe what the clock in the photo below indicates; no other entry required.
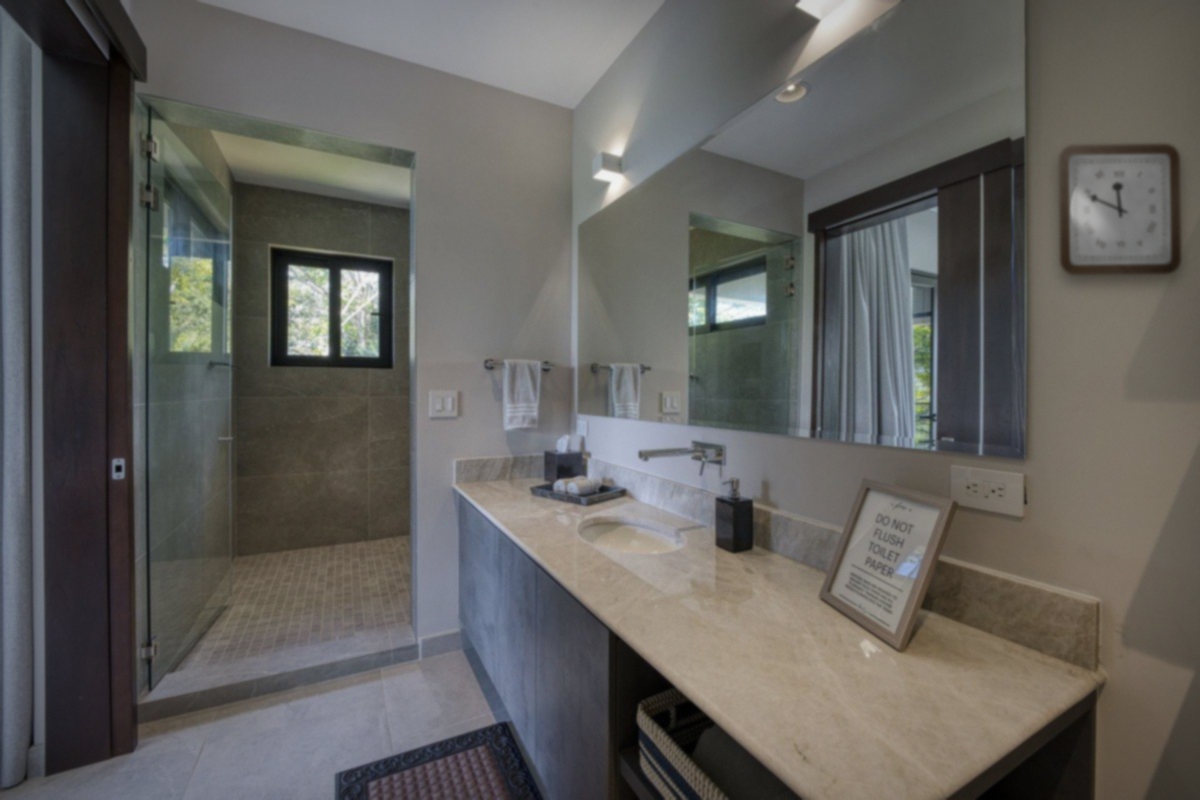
11:49
